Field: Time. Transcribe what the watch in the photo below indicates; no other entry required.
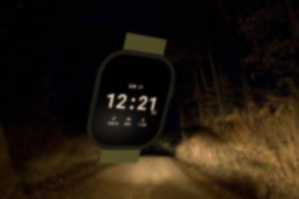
12:21
